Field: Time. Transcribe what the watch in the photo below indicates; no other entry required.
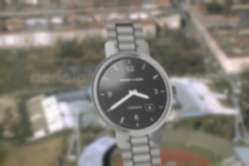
3:40
